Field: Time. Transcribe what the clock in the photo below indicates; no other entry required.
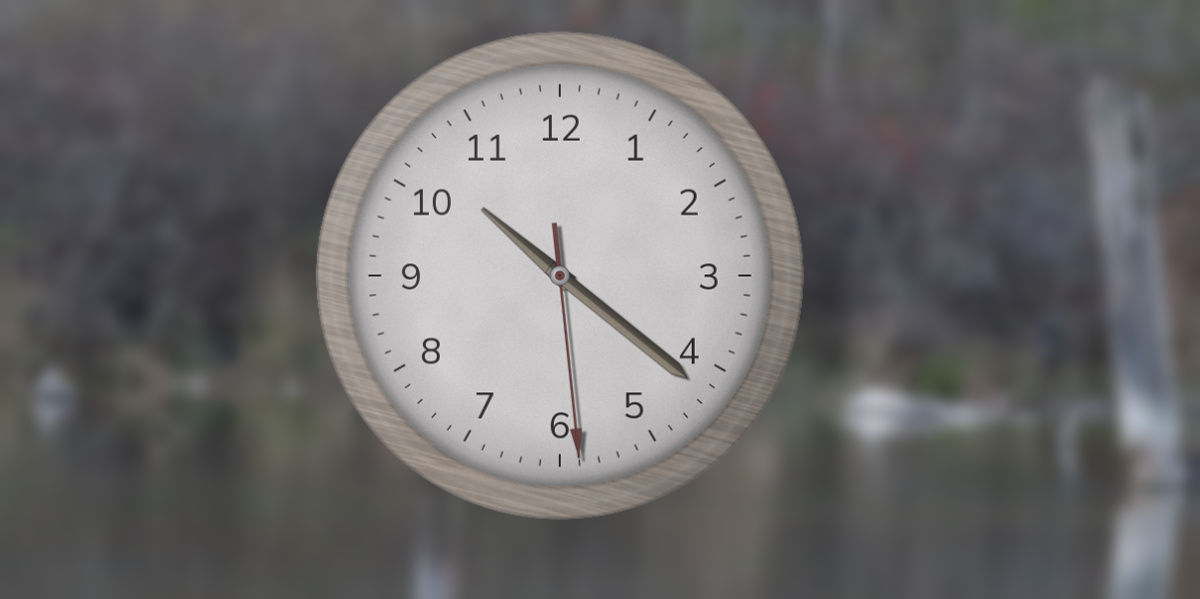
10:21:29
